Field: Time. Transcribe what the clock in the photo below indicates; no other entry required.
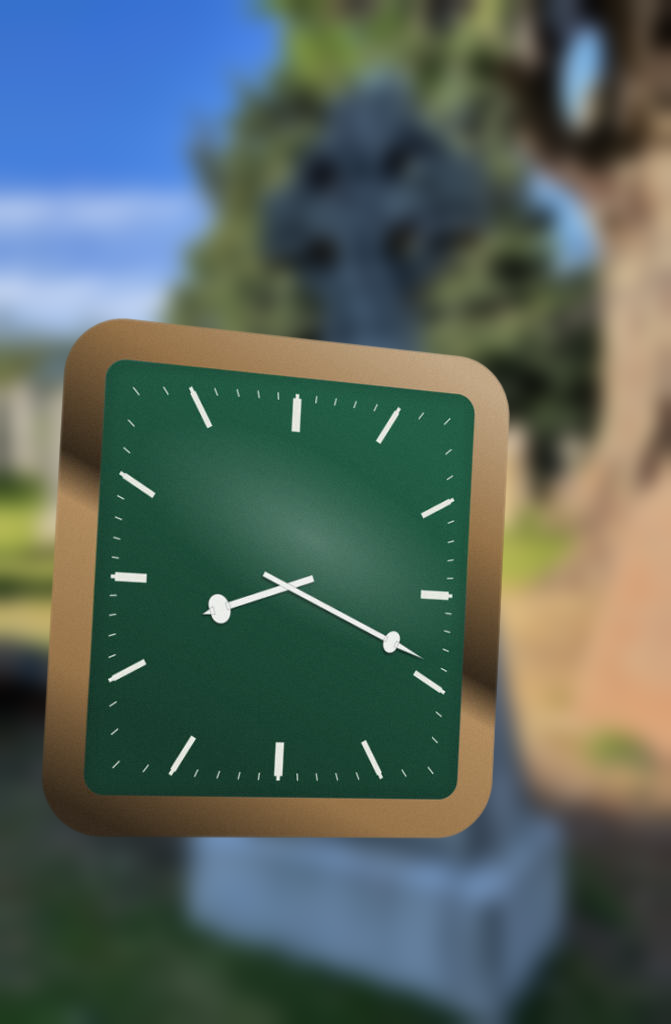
8:19
